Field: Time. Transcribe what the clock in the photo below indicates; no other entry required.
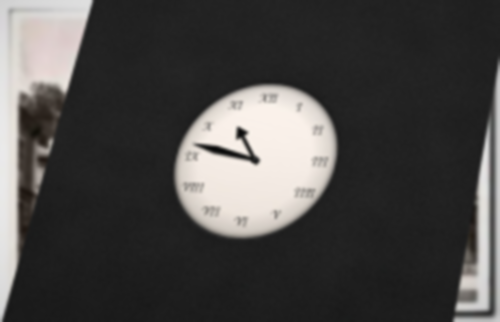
10:47
